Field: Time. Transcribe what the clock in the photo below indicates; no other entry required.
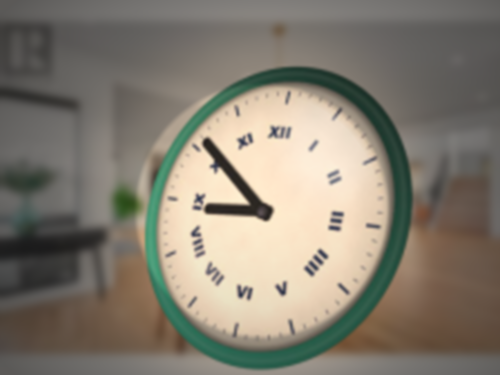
8:51
